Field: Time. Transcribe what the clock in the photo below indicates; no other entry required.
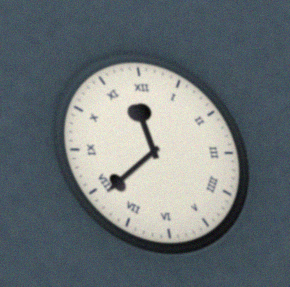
11:39
